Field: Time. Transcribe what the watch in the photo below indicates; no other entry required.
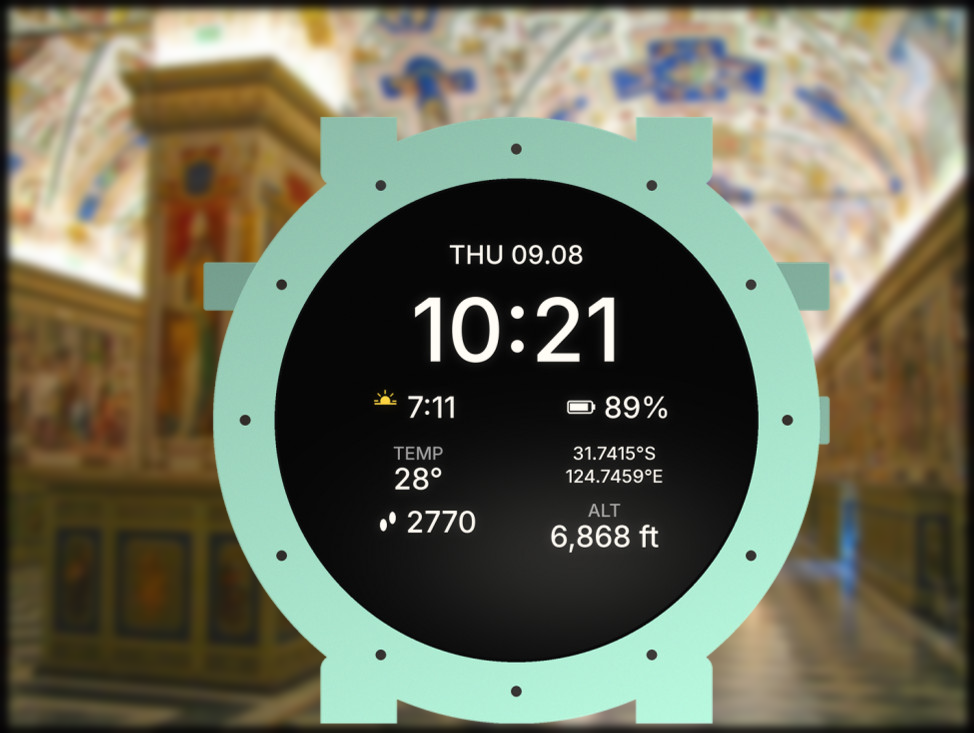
10:21
